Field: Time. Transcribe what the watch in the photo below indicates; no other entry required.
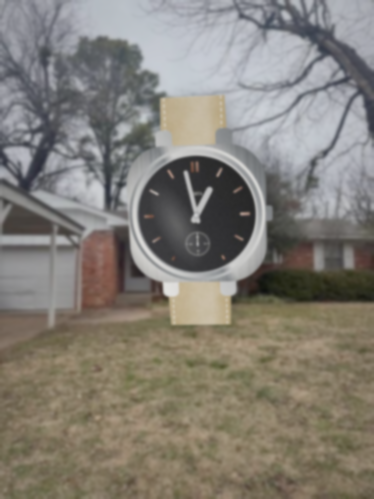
12:58
